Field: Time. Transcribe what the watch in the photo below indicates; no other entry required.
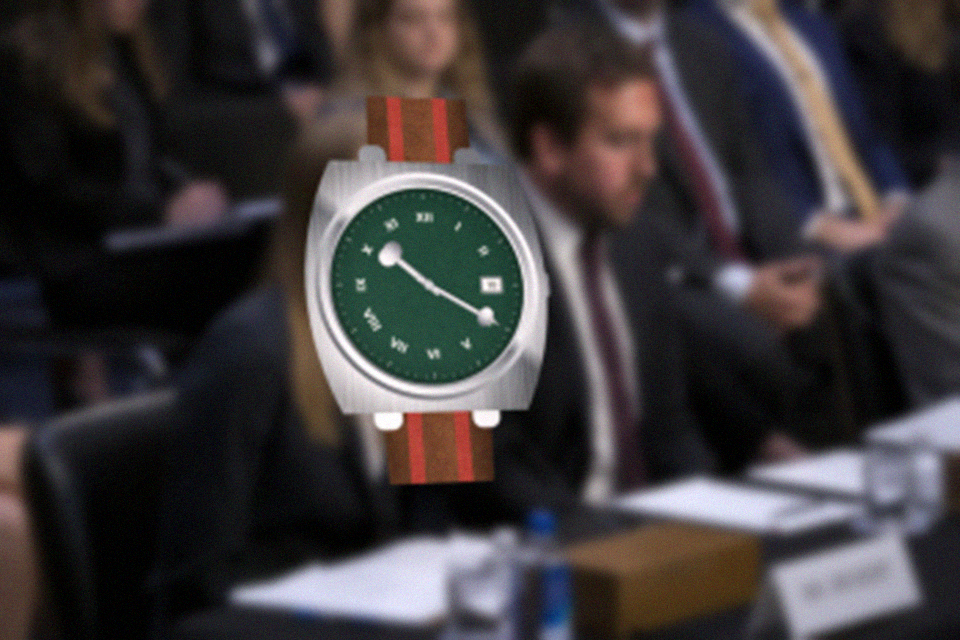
10:20
